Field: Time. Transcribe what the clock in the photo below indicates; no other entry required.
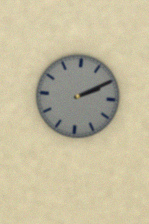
2:10
